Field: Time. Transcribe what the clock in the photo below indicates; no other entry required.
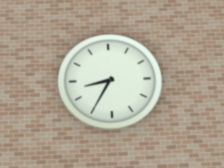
8:35
